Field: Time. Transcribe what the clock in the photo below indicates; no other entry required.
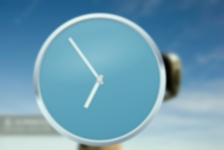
6:54
